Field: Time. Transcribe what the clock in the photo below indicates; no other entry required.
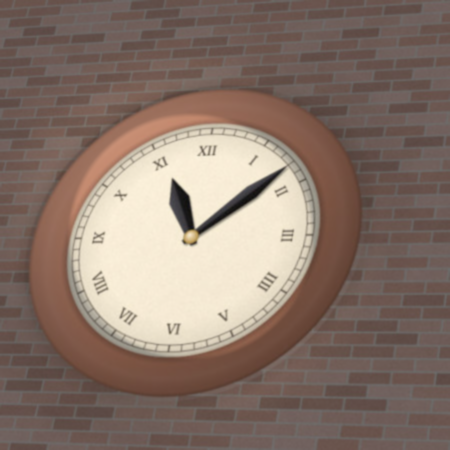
11:08
